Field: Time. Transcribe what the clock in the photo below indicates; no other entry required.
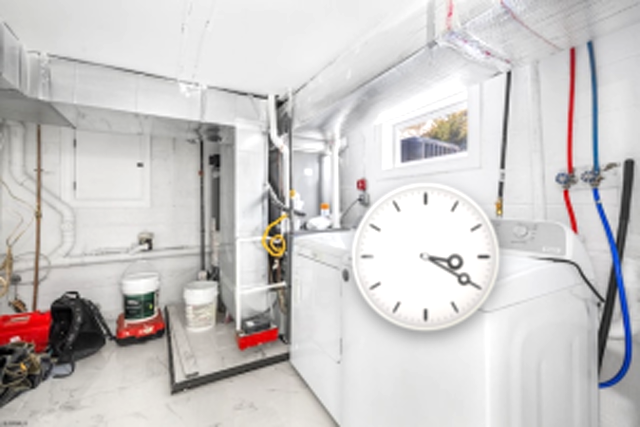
3:20
